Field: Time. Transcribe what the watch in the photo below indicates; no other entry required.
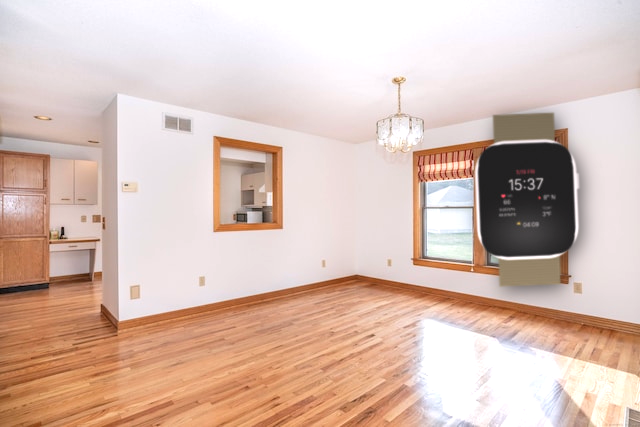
15:37
